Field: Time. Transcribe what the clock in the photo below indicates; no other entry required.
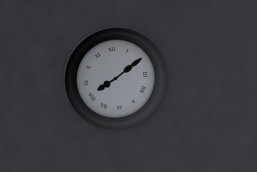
8:10
